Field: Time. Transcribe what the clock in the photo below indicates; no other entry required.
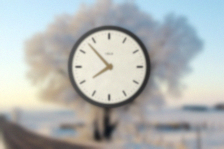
7:53
